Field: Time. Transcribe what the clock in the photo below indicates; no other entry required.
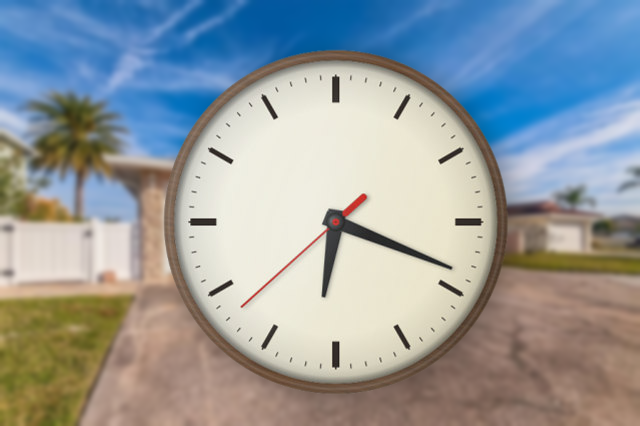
6:18:38
